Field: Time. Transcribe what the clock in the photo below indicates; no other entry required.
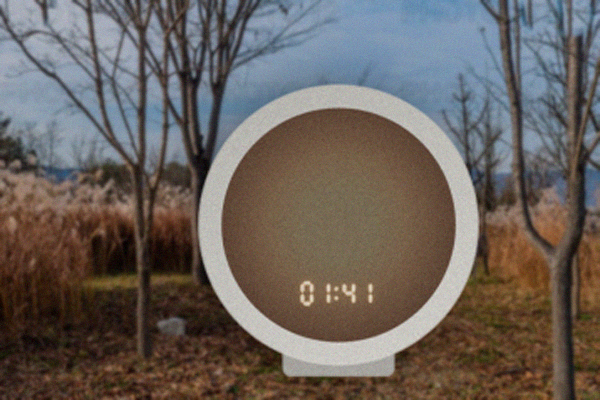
1:41
